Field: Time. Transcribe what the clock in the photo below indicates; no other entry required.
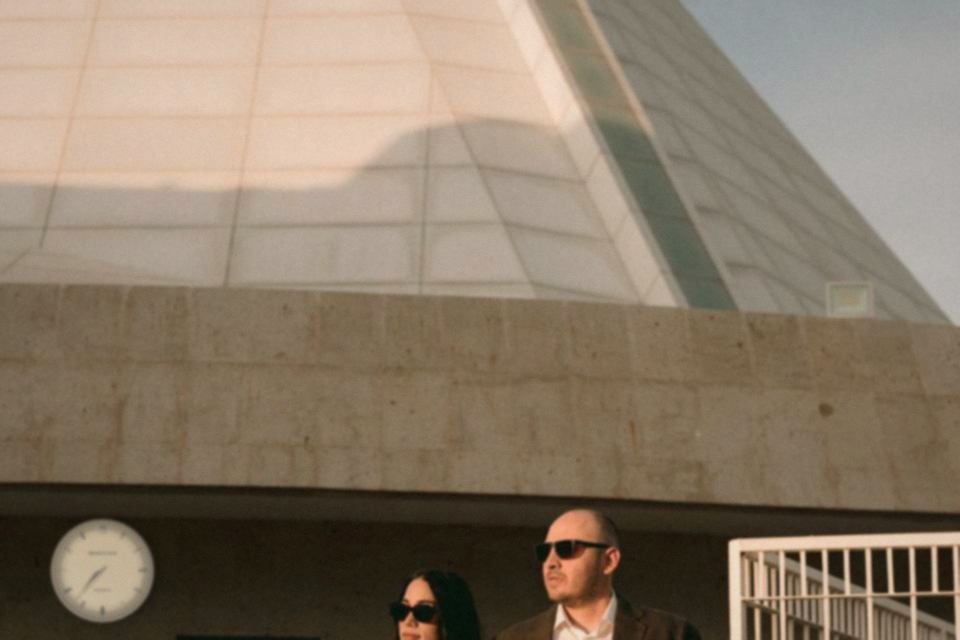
7:37
